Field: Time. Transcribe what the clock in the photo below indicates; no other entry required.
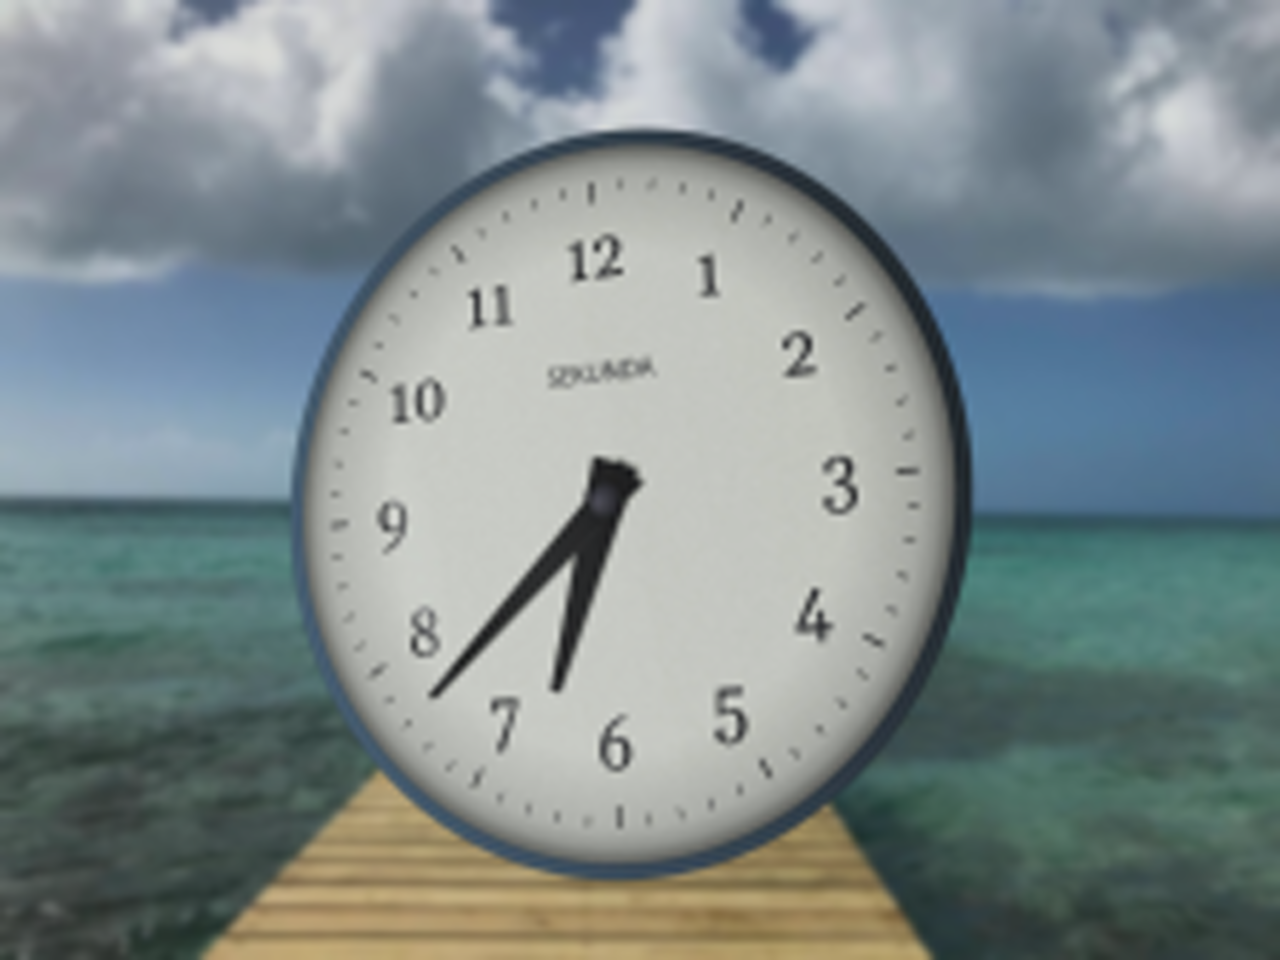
6:38
